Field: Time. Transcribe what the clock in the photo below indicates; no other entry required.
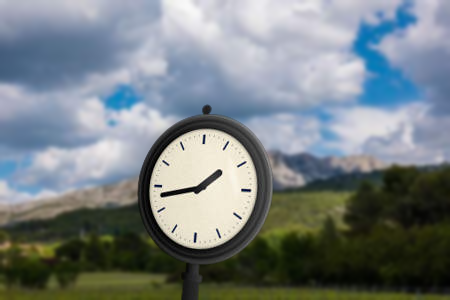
1:43
